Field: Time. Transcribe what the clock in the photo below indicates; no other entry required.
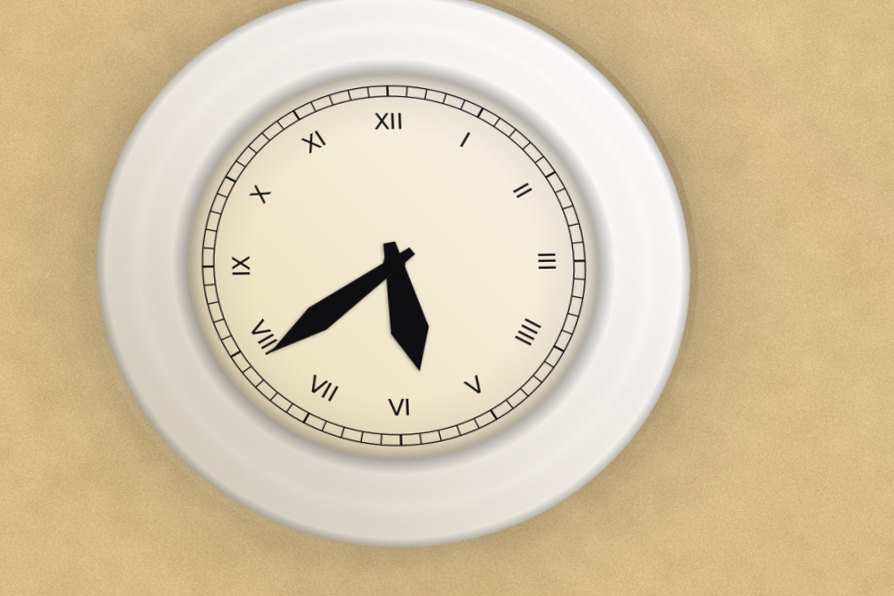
5:39
